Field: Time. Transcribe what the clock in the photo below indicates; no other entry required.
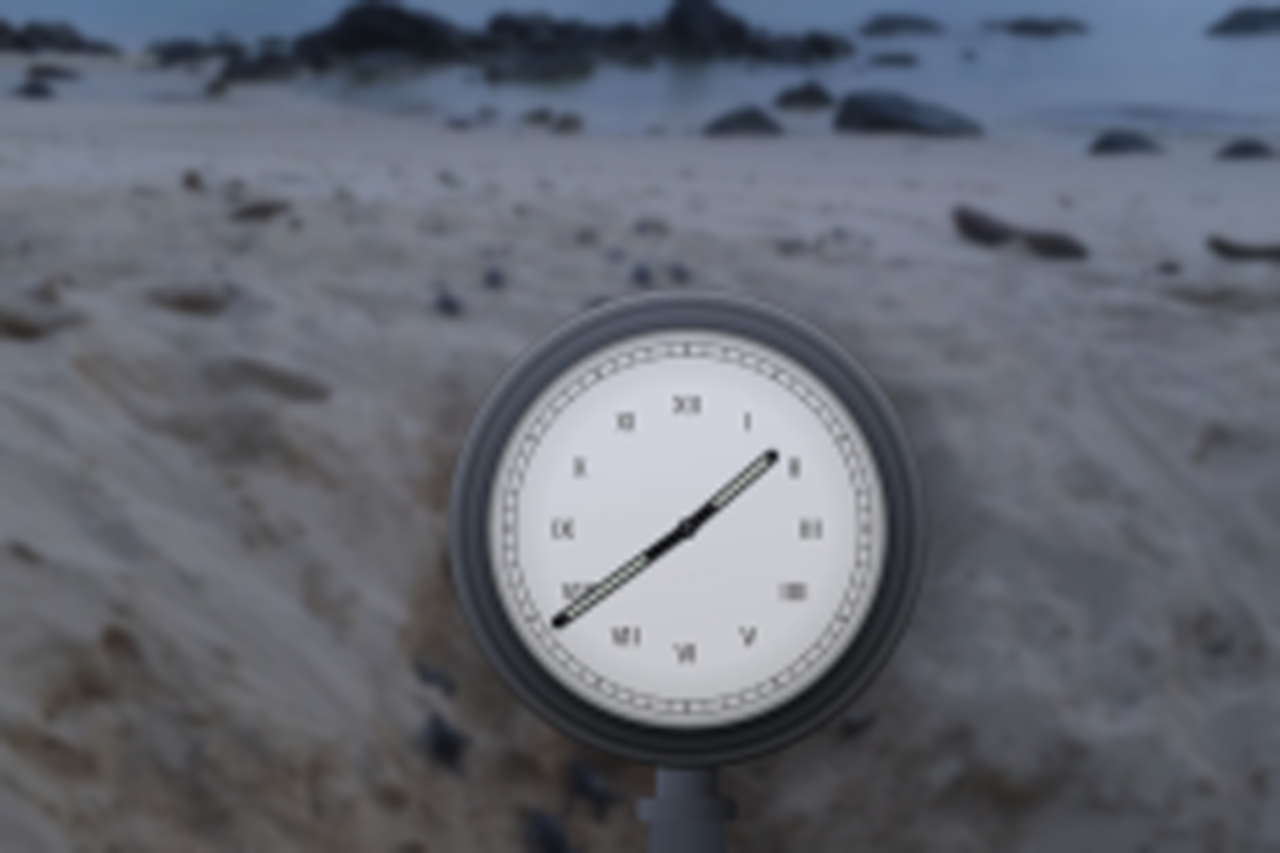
1:39
